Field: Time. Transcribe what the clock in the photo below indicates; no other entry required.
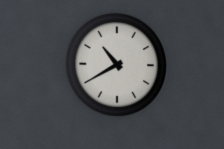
10:40
